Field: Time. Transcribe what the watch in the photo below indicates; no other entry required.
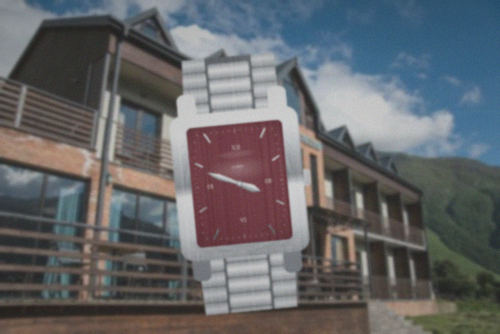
3:49
